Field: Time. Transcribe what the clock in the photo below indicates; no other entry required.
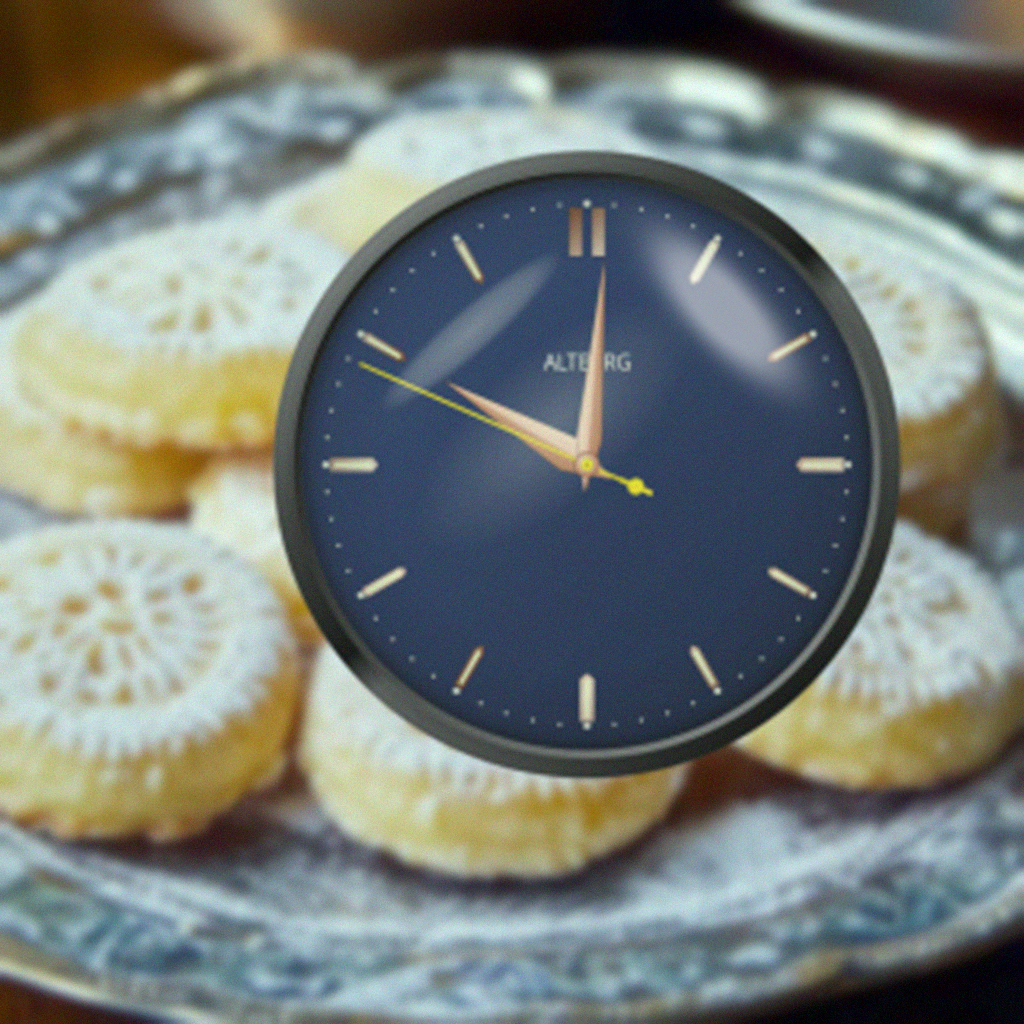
10:00:49
